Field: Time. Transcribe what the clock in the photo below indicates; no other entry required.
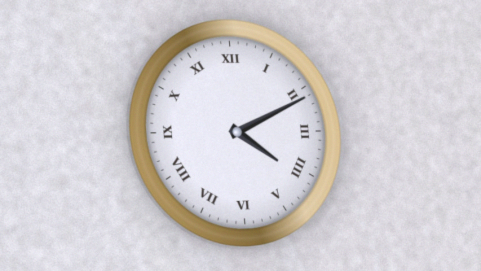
4:11
